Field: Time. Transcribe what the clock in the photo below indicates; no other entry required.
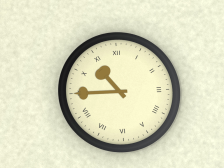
10:45
